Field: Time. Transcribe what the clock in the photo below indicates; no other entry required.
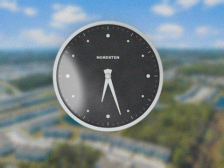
6:27
